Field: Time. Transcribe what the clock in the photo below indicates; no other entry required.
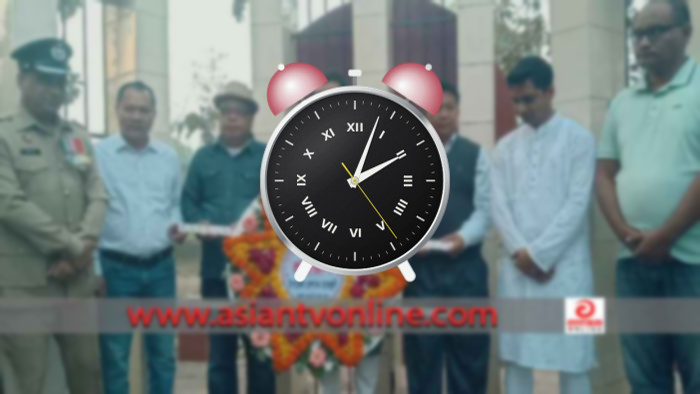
2:03:24
